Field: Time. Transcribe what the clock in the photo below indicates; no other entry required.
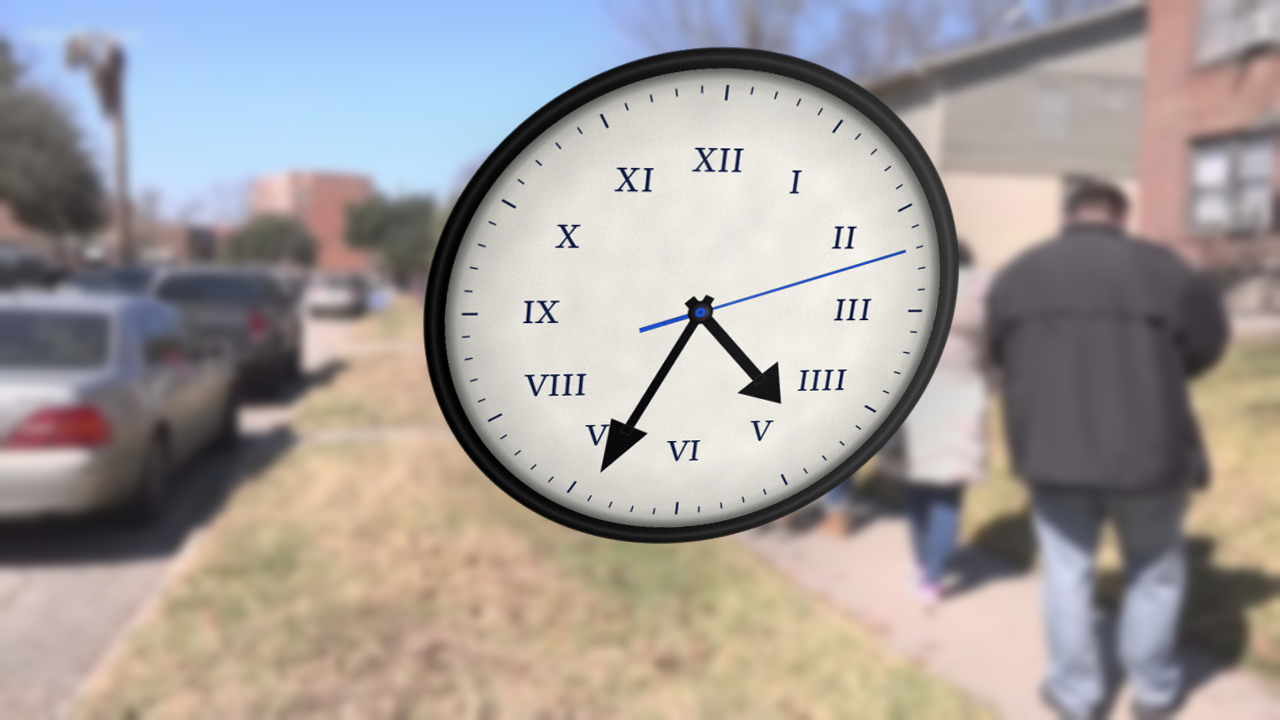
4:34:12
